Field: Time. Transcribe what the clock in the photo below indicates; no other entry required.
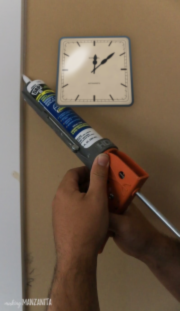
12:08
